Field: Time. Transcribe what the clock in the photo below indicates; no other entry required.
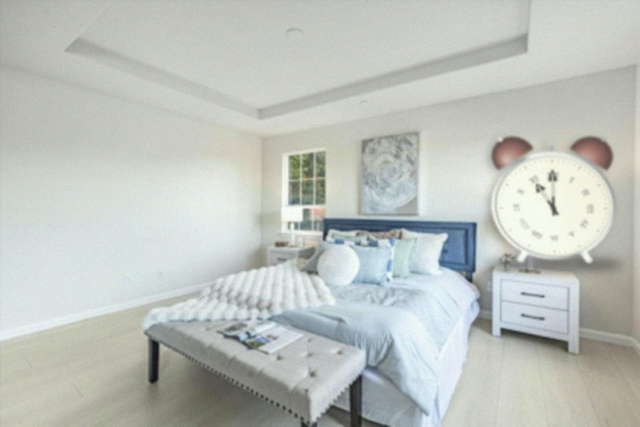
11:00
